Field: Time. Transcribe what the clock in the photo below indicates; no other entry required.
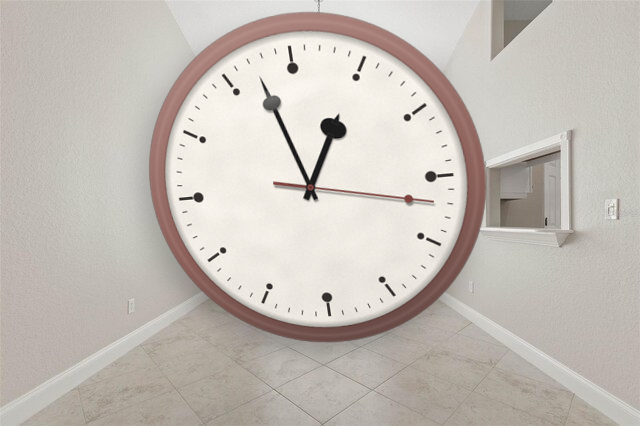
12:57:17
